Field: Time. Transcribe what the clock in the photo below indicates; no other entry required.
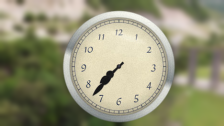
7:37
